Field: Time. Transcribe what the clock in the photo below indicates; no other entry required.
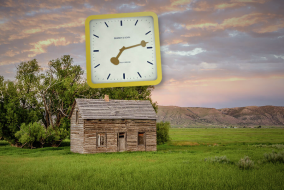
7:13
